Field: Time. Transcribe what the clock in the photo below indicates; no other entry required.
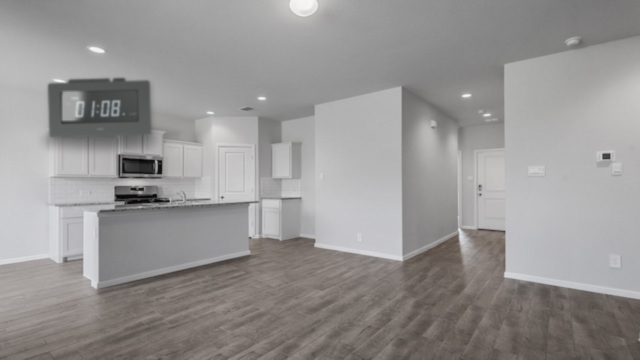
1:08
